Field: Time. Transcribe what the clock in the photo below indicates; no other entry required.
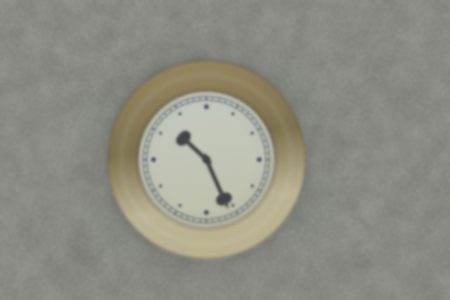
10:26
